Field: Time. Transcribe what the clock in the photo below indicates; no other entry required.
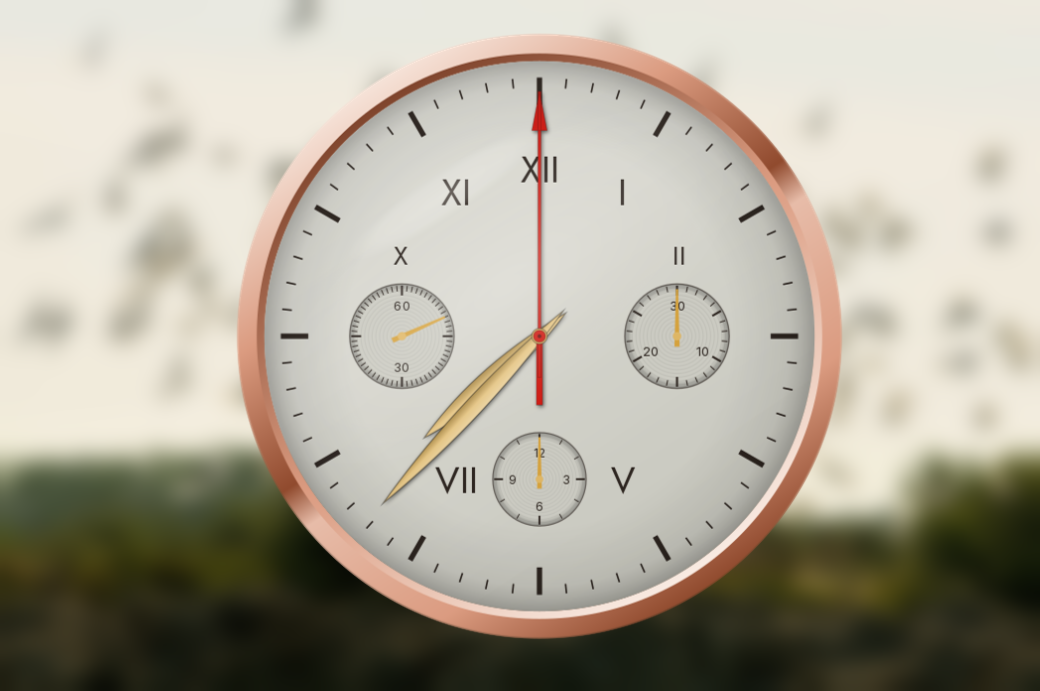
7:37:11
